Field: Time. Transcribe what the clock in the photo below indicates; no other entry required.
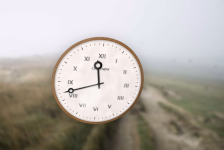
11:42
